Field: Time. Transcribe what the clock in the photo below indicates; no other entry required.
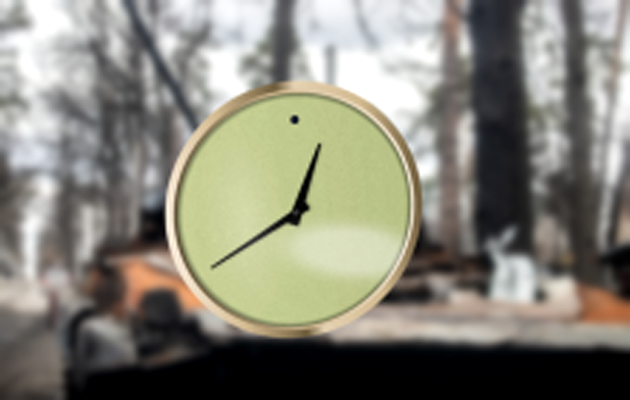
12:40
